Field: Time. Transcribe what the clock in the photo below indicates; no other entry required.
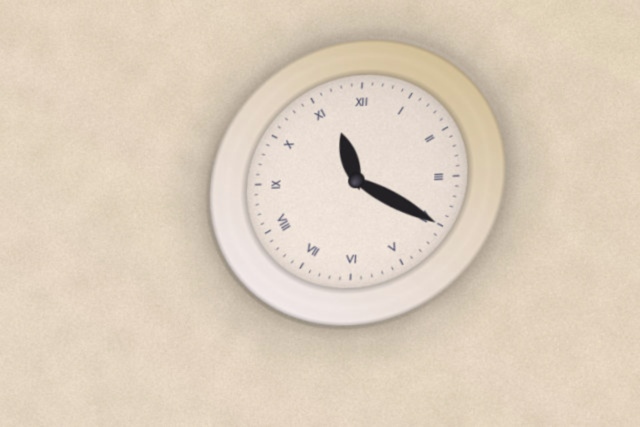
11:20
